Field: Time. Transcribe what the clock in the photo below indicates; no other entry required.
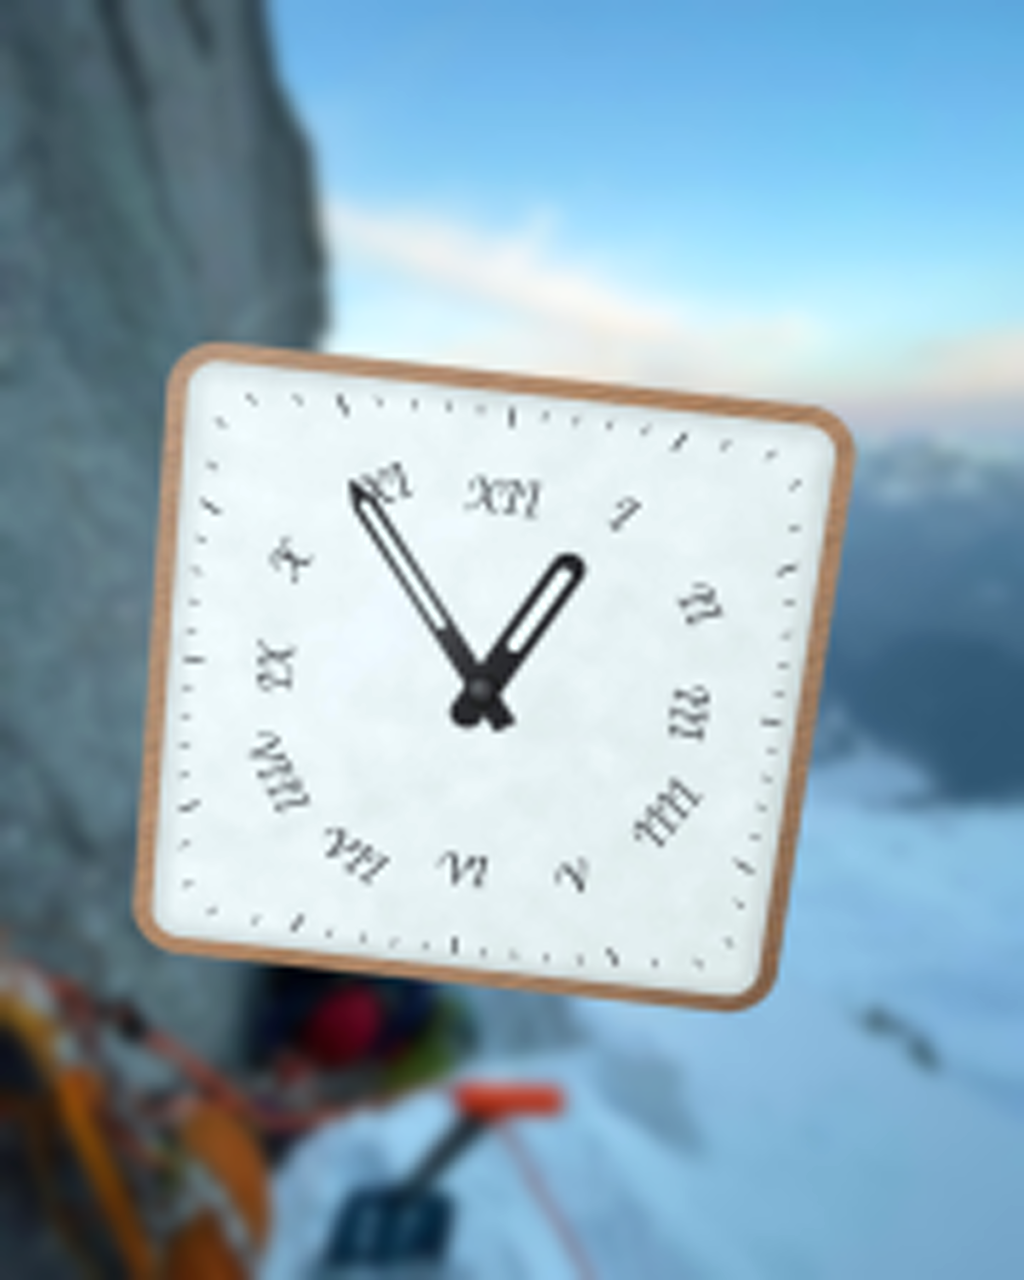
12:54
